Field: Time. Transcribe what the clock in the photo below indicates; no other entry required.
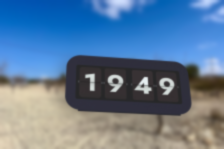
19:49
